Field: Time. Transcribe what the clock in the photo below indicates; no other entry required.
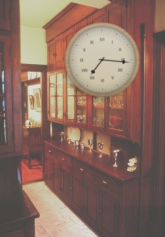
7:16
